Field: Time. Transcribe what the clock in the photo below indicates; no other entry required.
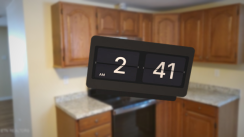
2:41
